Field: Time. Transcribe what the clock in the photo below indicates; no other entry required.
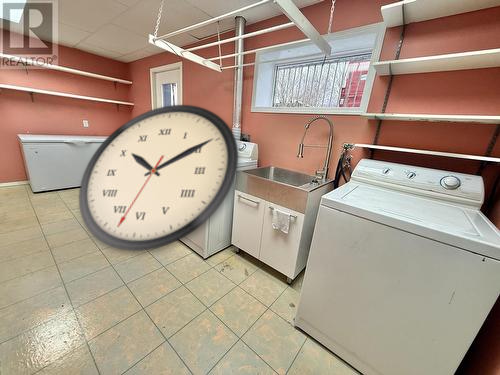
10:09:33
